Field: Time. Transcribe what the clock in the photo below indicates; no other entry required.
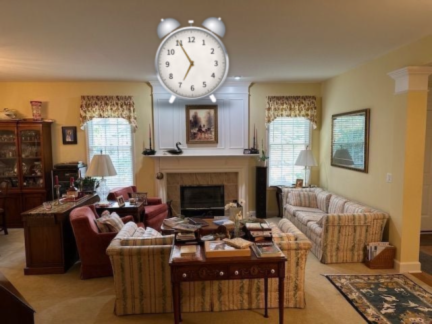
6:55
